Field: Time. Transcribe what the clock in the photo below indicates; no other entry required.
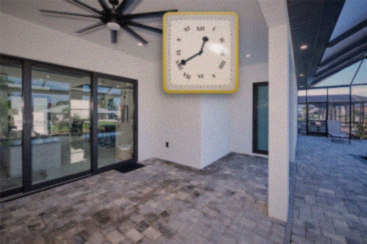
12:40
